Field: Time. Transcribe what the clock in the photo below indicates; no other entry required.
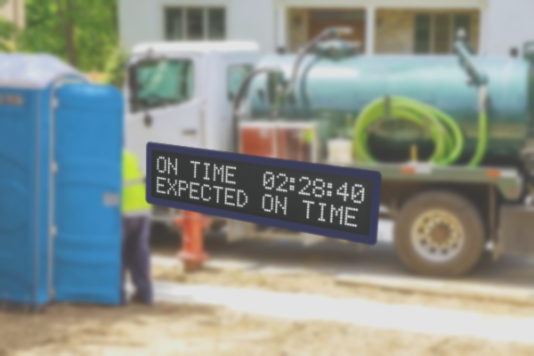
2:28:40
